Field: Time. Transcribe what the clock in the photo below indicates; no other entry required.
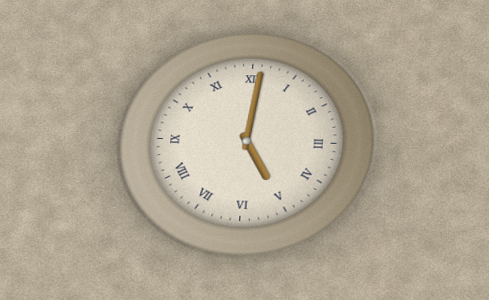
5:01
